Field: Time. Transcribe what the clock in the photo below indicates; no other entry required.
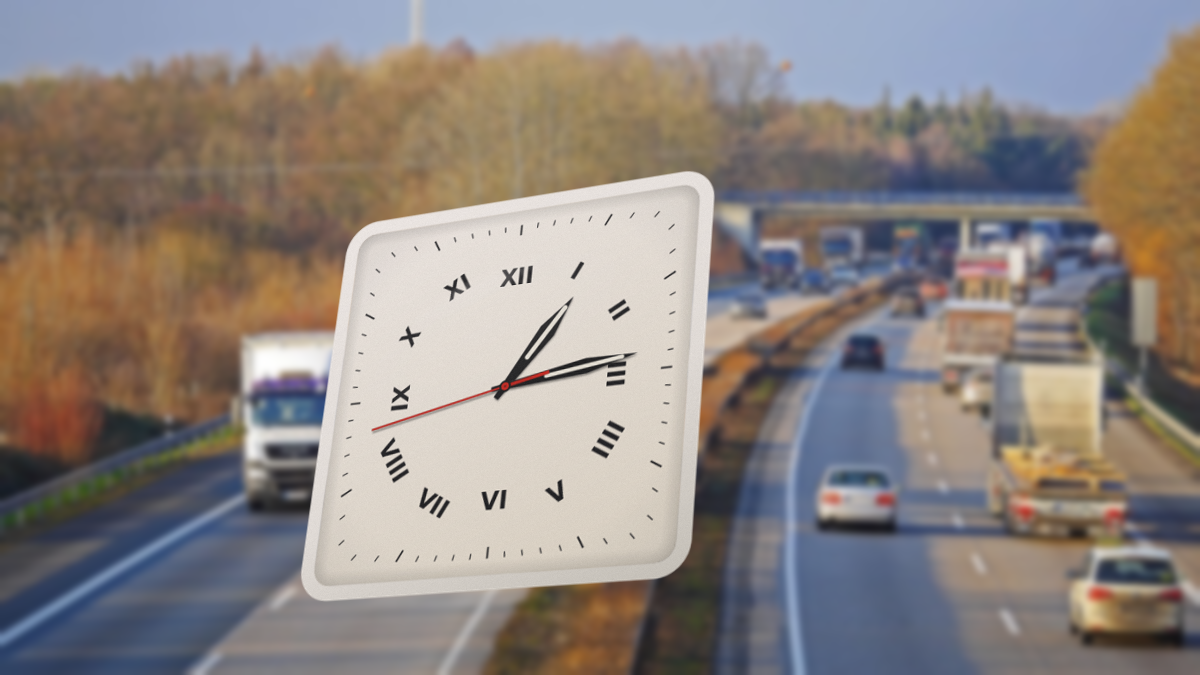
1:13:43
